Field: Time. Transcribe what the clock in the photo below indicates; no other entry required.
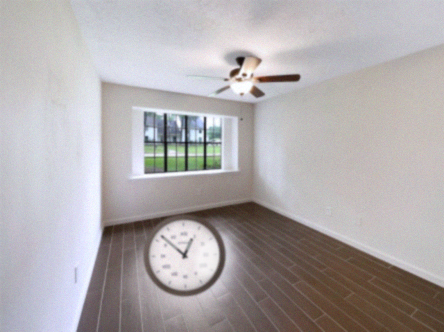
12:52
